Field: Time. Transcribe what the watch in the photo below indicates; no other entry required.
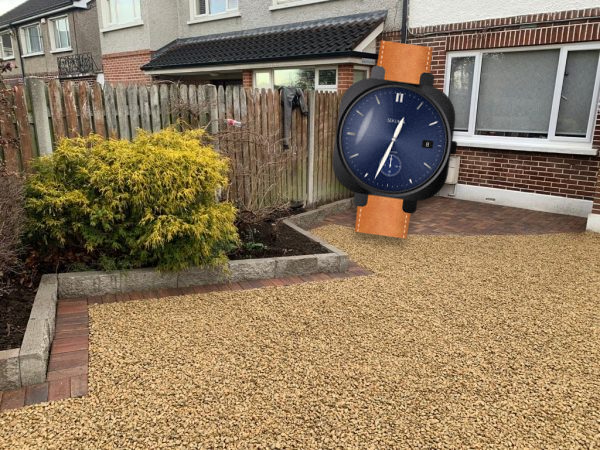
12:33
